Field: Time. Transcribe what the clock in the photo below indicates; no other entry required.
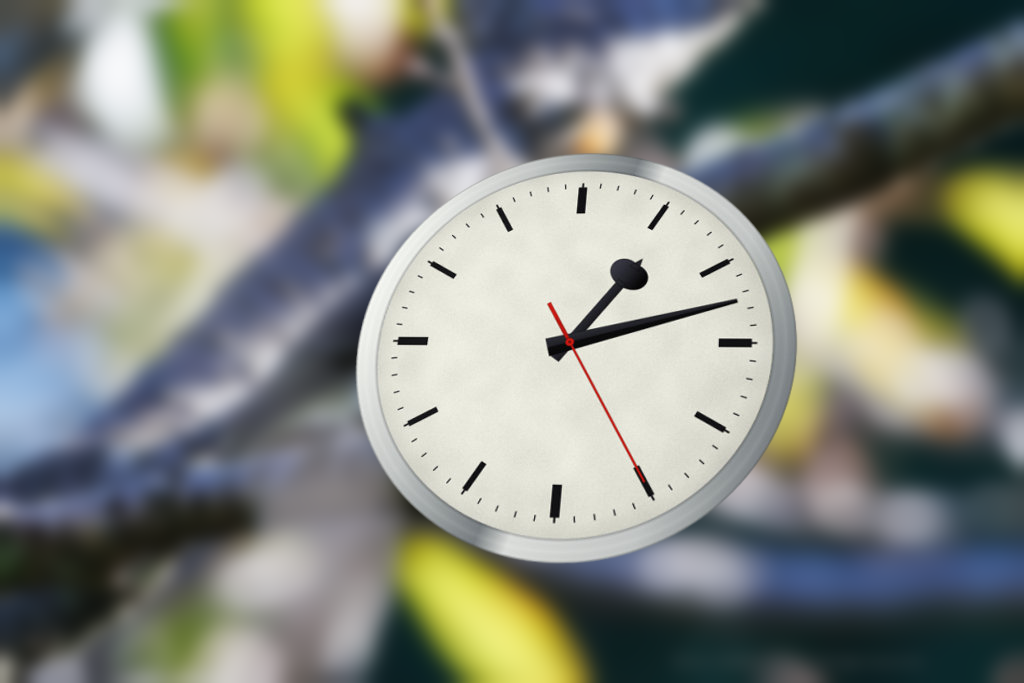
1:12:25
